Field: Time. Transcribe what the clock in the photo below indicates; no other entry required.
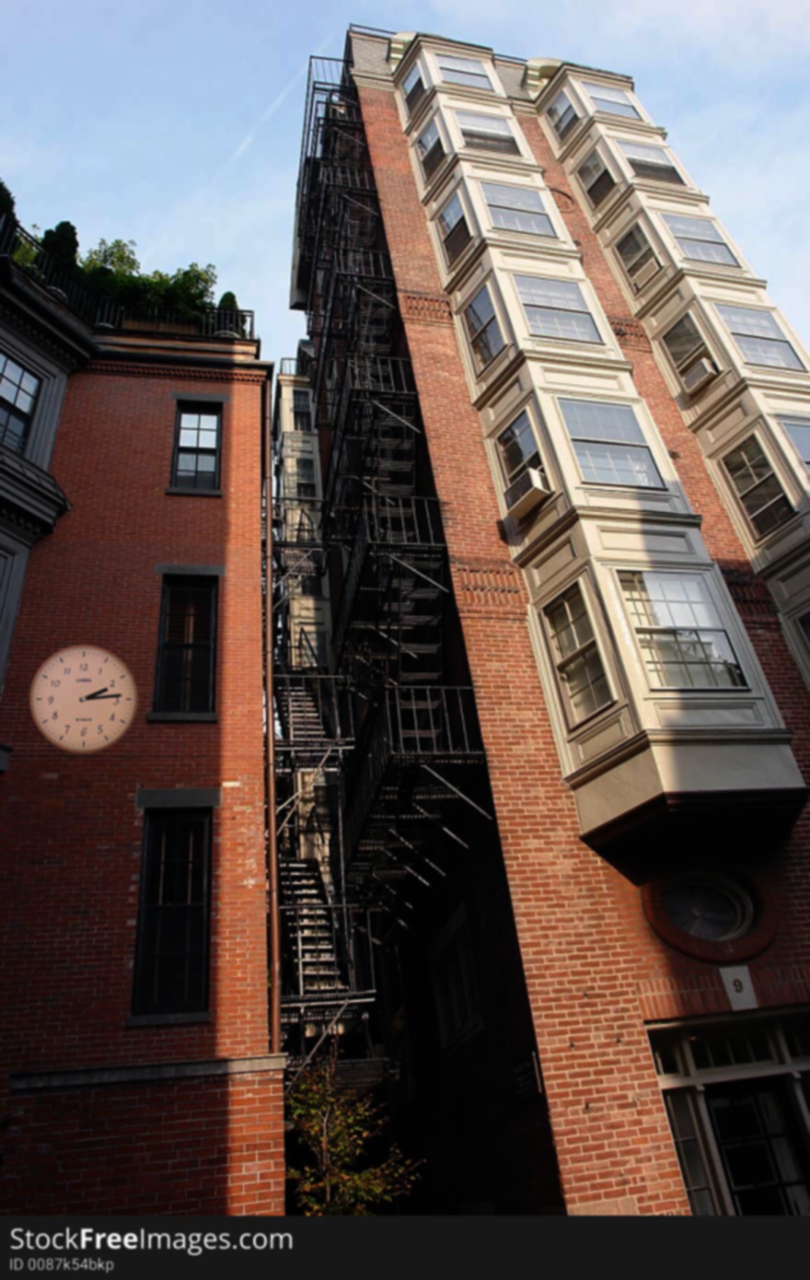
2:14
